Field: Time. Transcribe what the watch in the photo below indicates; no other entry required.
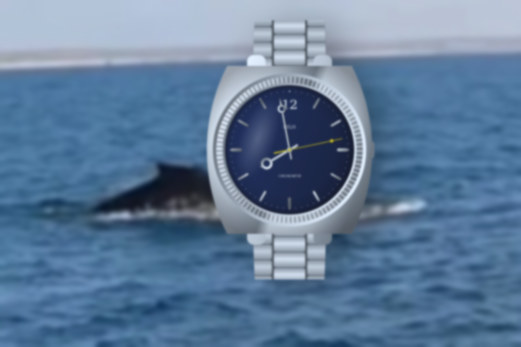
7:58:13
